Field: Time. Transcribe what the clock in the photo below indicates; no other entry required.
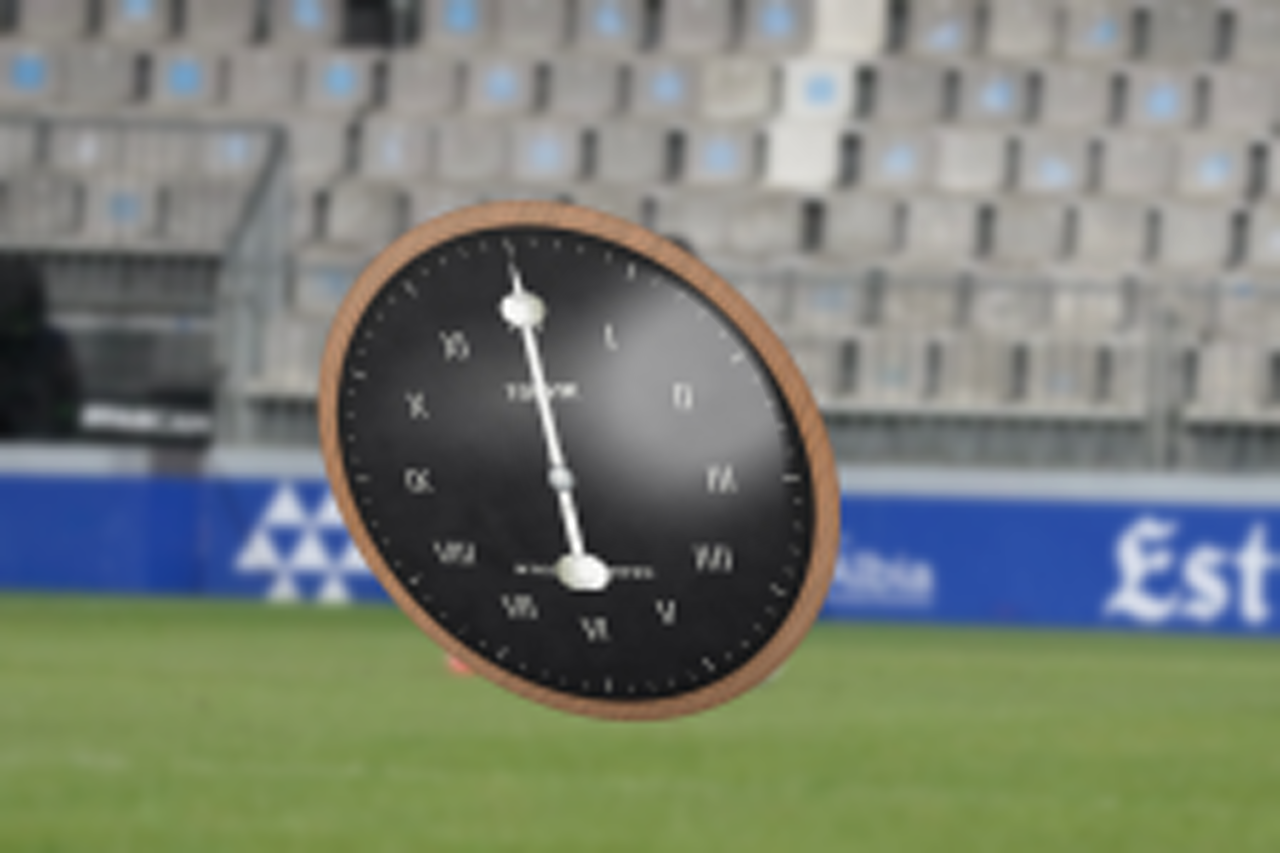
6:00
